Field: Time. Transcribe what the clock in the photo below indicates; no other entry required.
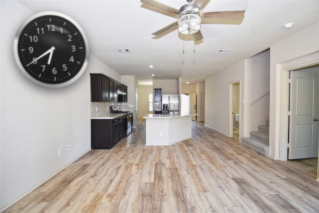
6:40
